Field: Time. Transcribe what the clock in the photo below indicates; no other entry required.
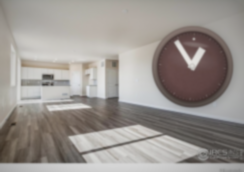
12:54
